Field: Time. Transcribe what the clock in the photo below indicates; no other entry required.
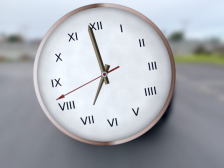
6:58:42
